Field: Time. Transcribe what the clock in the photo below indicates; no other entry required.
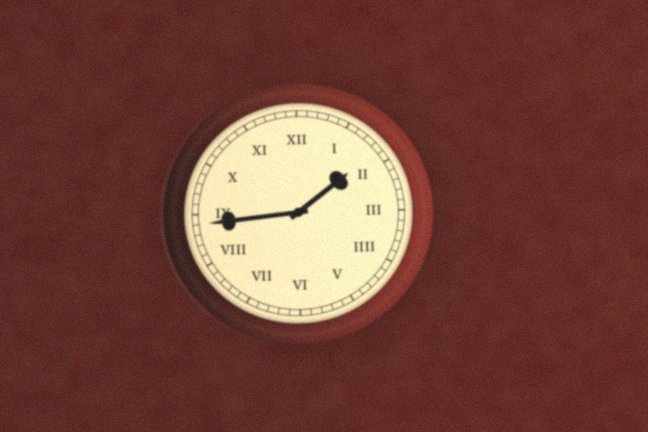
1:44
